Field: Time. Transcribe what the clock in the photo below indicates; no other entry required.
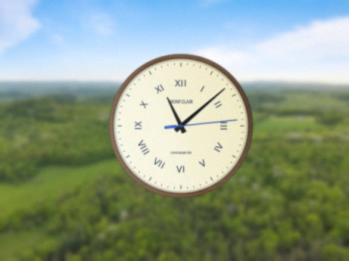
11:08:14
